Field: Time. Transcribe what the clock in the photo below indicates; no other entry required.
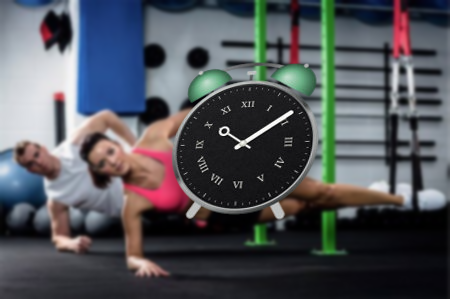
10:09
